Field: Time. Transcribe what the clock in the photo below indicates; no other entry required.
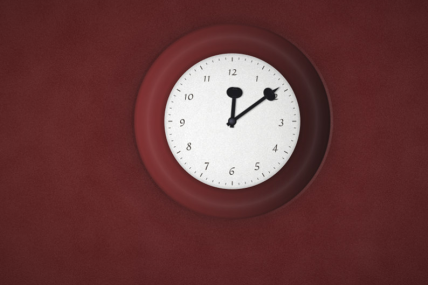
12:09
